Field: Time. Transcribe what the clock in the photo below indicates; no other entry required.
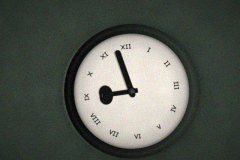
8:58
